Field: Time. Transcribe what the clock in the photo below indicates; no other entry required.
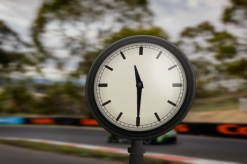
11:30
